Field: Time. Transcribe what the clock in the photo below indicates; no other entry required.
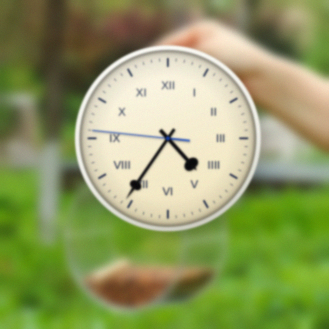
4:35:46
